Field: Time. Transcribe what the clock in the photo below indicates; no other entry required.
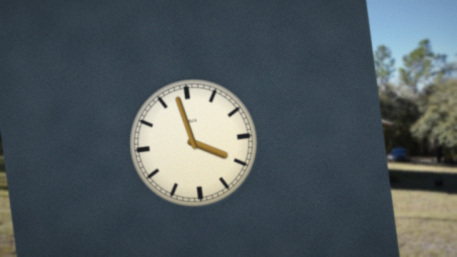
3:58
